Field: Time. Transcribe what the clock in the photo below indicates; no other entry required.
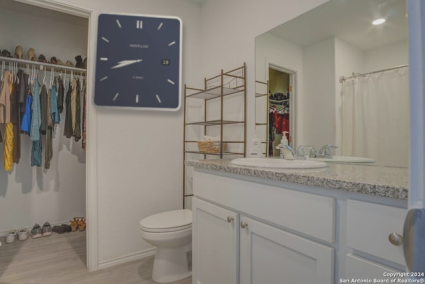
8:42
